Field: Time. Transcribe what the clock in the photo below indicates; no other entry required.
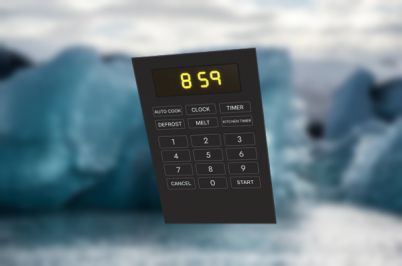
8:59
